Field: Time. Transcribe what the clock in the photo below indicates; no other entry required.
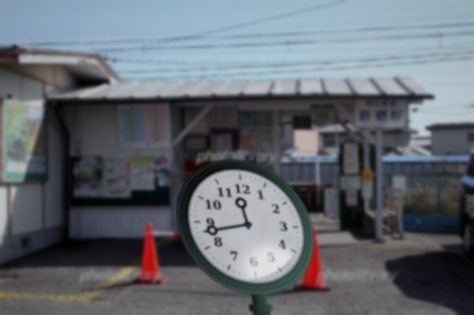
11:43
